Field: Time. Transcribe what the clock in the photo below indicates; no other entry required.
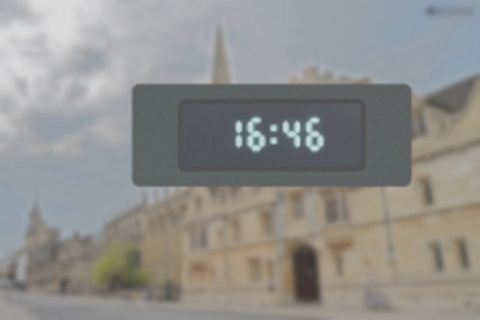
16:46
